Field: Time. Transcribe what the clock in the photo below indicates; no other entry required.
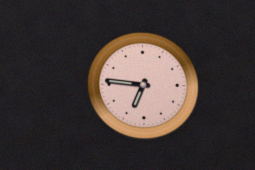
6:46
